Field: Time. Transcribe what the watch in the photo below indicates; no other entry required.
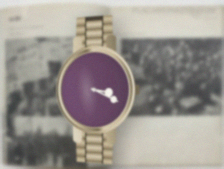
3:19
